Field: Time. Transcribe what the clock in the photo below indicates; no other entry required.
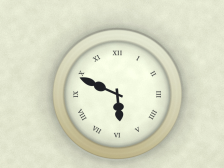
5:49
